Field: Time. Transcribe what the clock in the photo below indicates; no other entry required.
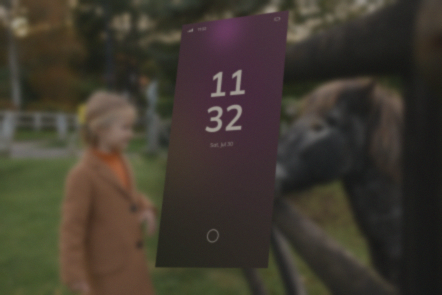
11:32
